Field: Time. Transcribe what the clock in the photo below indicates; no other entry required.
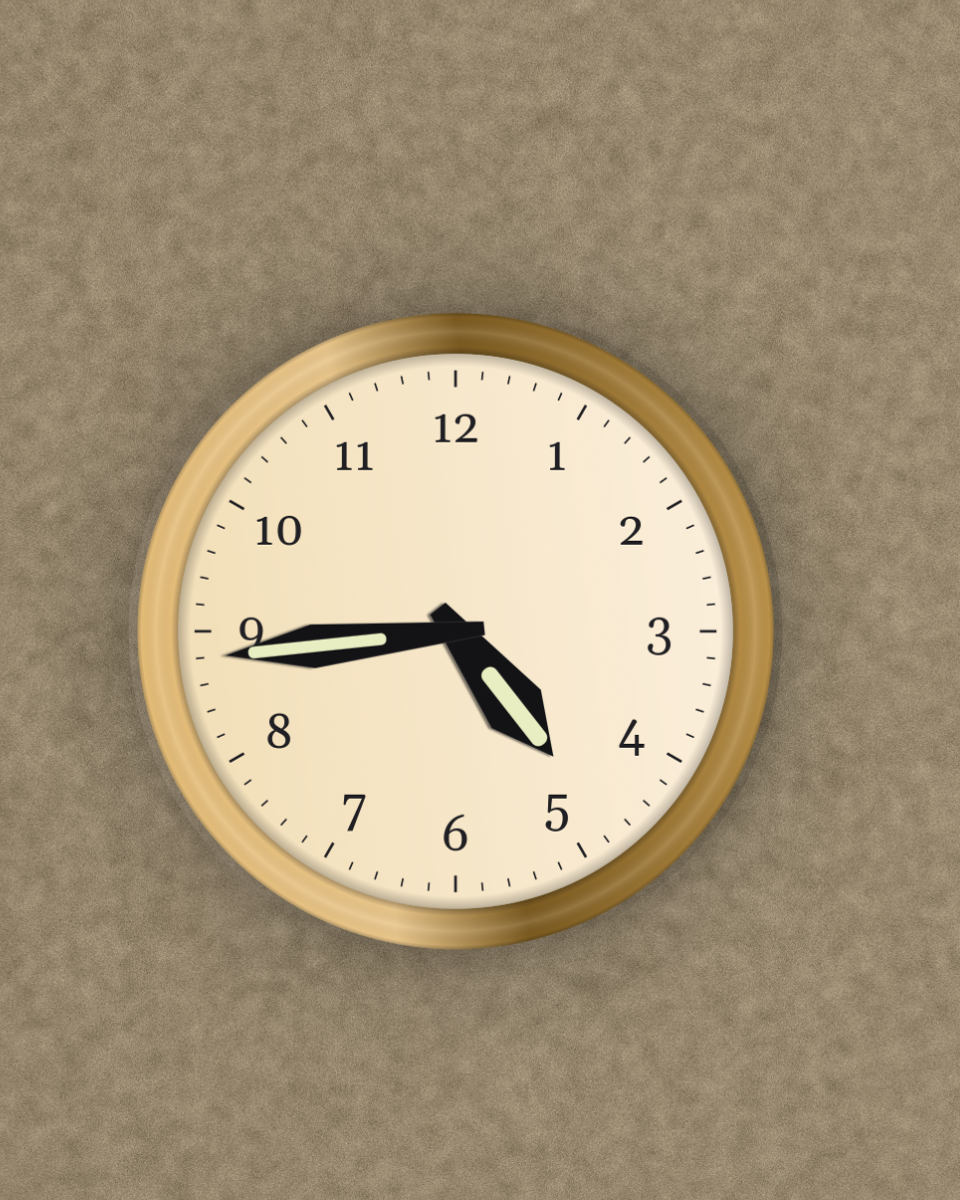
4:44
